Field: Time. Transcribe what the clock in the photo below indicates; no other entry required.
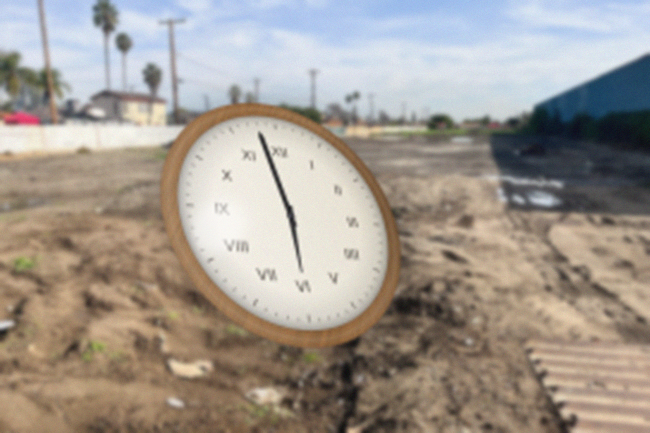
5:58
